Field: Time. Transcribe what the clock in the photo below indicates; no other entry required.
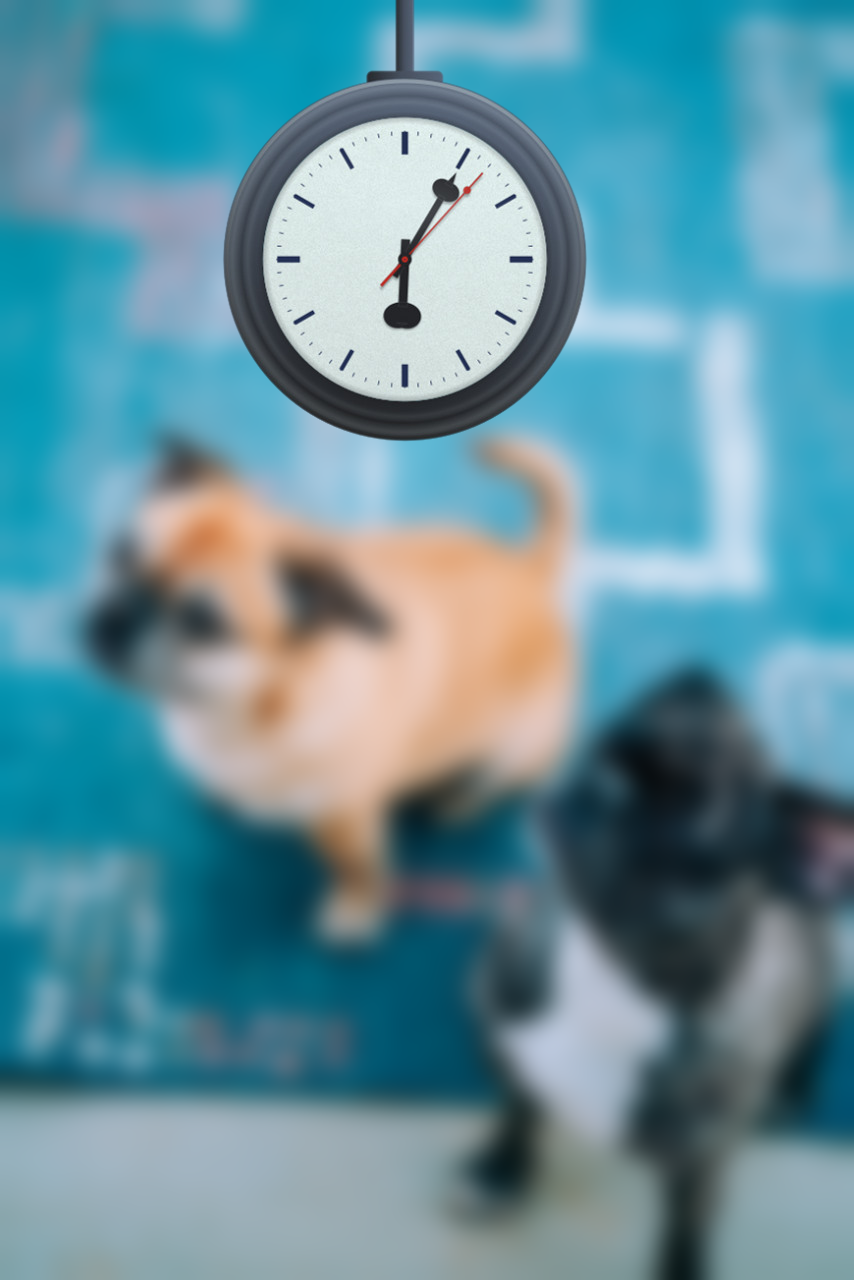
6:05:07
